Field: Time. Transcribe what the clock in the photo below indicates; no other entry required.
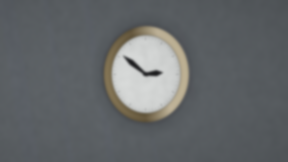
2:51
